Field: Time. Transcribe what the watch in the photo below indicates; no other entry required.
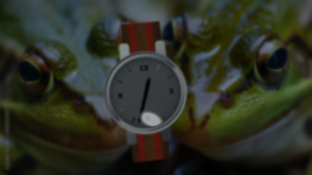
12:33
